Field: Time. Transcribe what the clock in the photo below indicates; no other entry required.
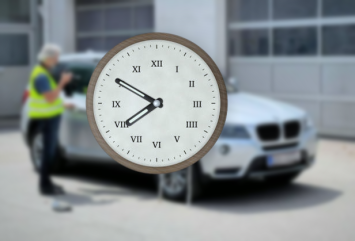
7:50
